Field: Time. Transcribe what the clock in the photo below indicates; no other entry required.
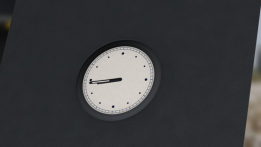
8:44
